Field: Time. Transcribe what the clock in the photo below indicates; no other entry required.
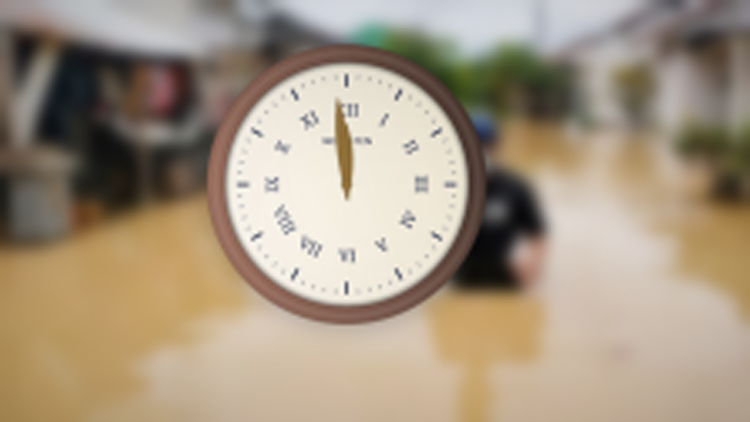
11:59
